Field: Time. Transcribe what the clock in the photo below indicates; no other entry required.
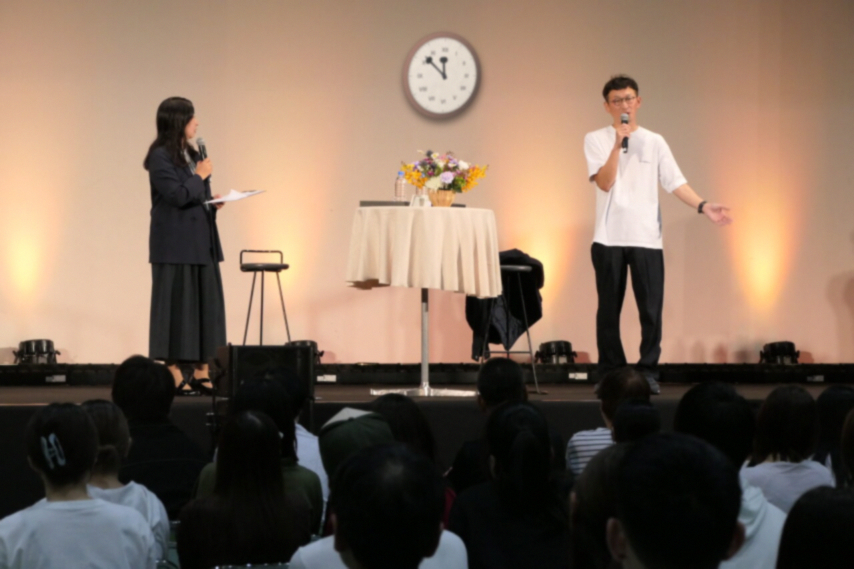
11:52
